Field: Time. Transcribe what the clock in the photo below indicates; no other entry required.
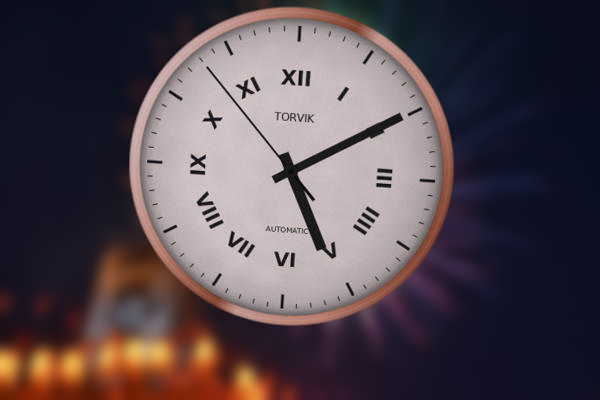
5:09:53
